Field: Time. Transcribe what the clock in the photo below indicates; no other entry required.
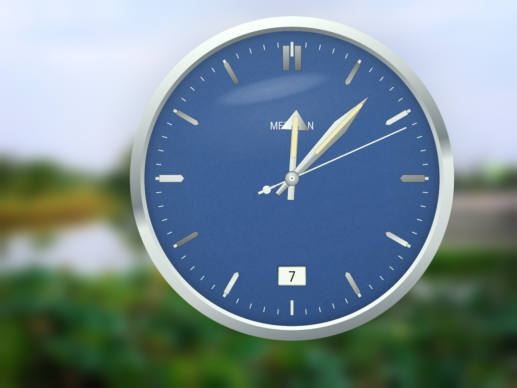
12:07:11
